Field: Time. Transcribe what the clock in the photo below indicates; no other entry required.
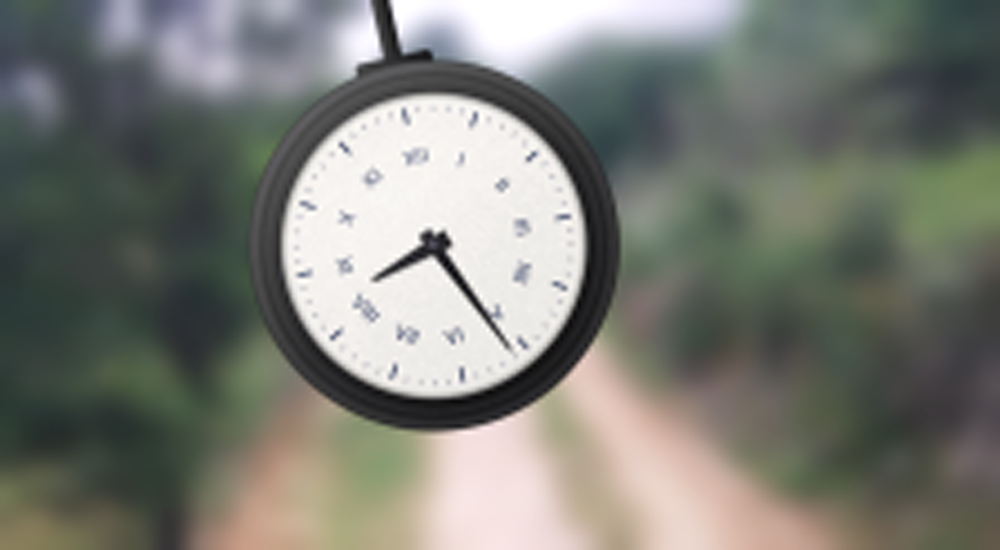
8:26
